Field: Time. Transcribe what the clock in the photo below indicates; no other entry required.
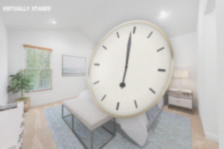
5:59
